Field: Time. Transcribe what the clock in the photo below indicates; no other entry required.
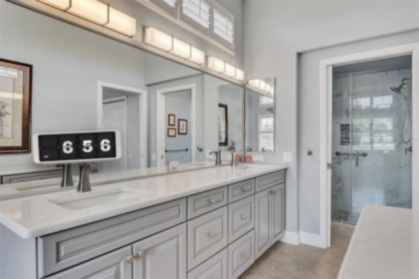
6:56
